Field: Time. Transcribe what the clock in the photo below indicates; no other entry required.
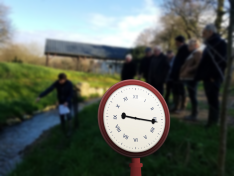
9:16
